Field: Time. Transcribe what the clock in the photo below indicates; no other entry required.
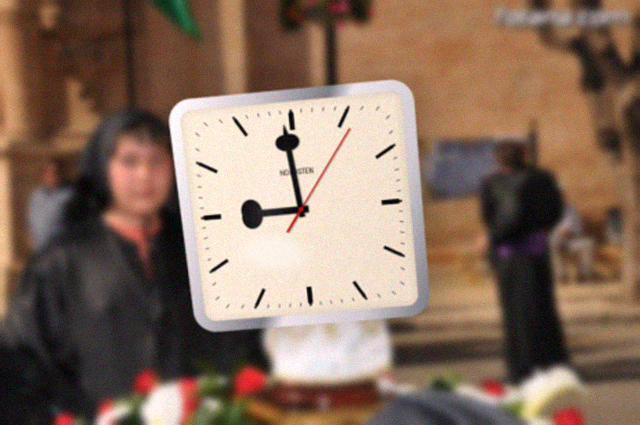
8:59:06
